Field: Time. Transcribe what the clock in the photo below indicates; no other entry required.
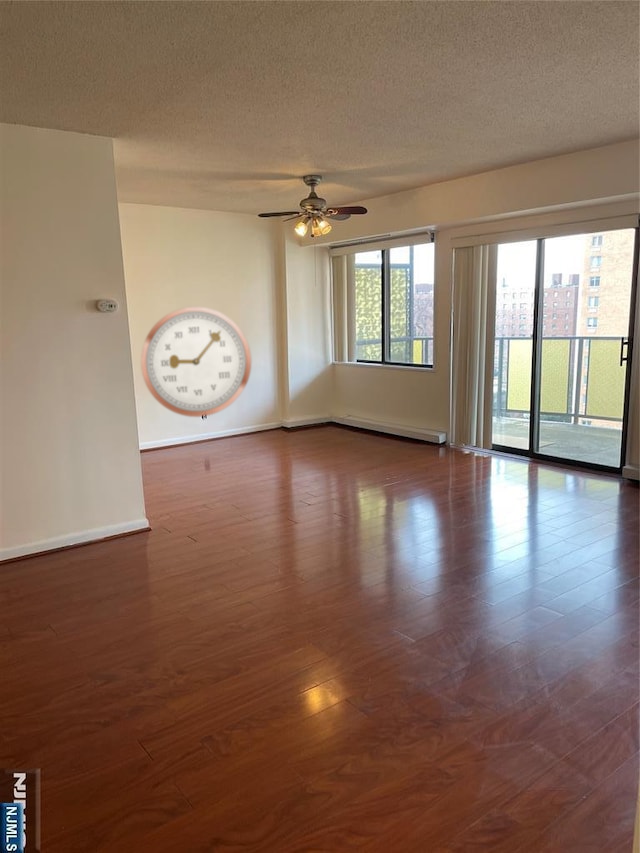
9:07
